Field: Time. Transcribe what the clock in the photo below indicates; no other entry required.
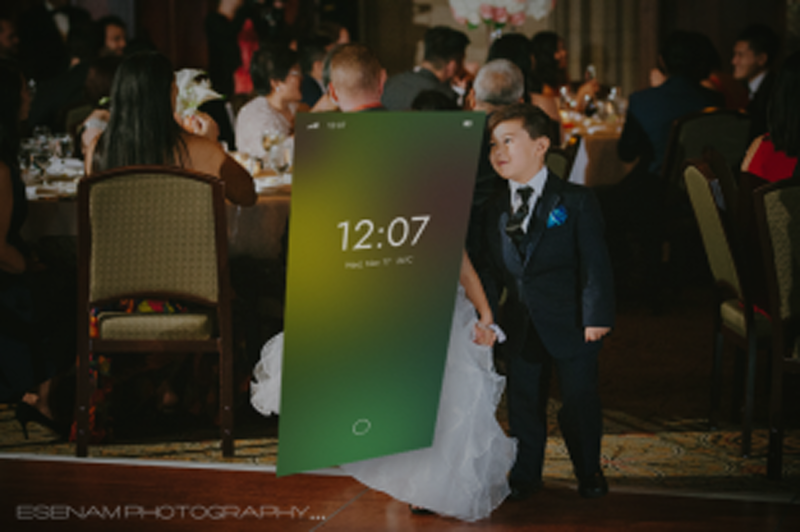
12:07
